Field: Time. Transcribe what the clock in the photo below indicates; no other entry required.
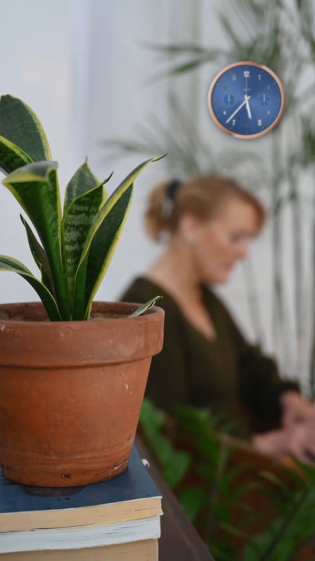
5:37
